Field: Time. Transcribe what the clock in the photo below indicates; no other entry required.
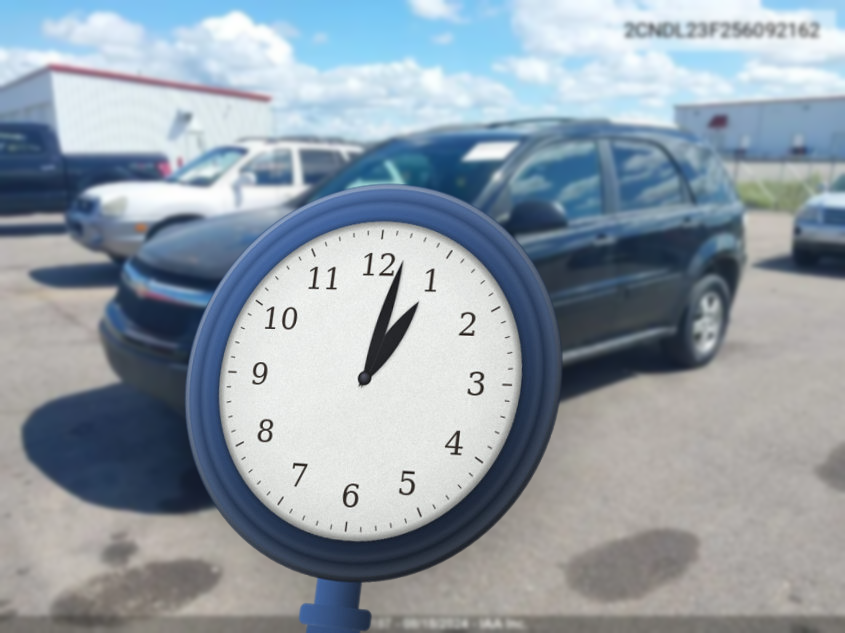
1:02
